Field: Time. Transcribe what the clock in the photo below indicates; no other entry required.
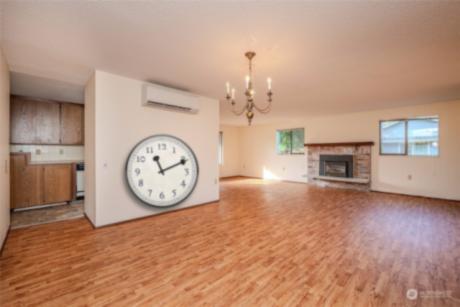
11:11
